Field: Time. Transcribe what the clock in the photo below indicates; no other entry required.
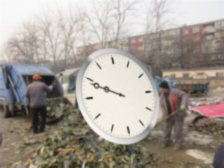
9:49
